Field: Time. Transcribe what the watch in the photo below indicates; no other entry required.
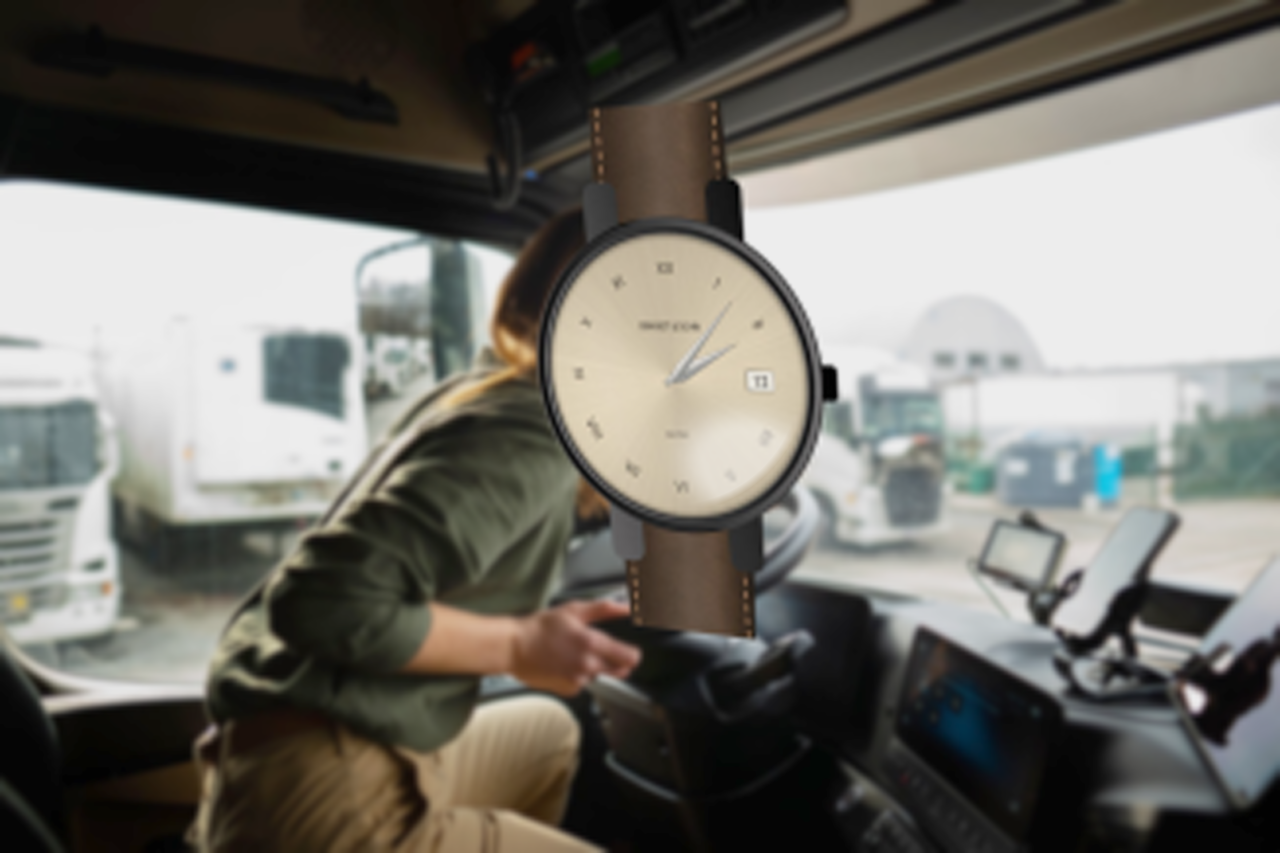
2:07
